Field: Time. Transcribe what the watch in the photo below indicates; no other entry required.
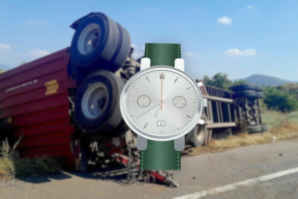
6:39
